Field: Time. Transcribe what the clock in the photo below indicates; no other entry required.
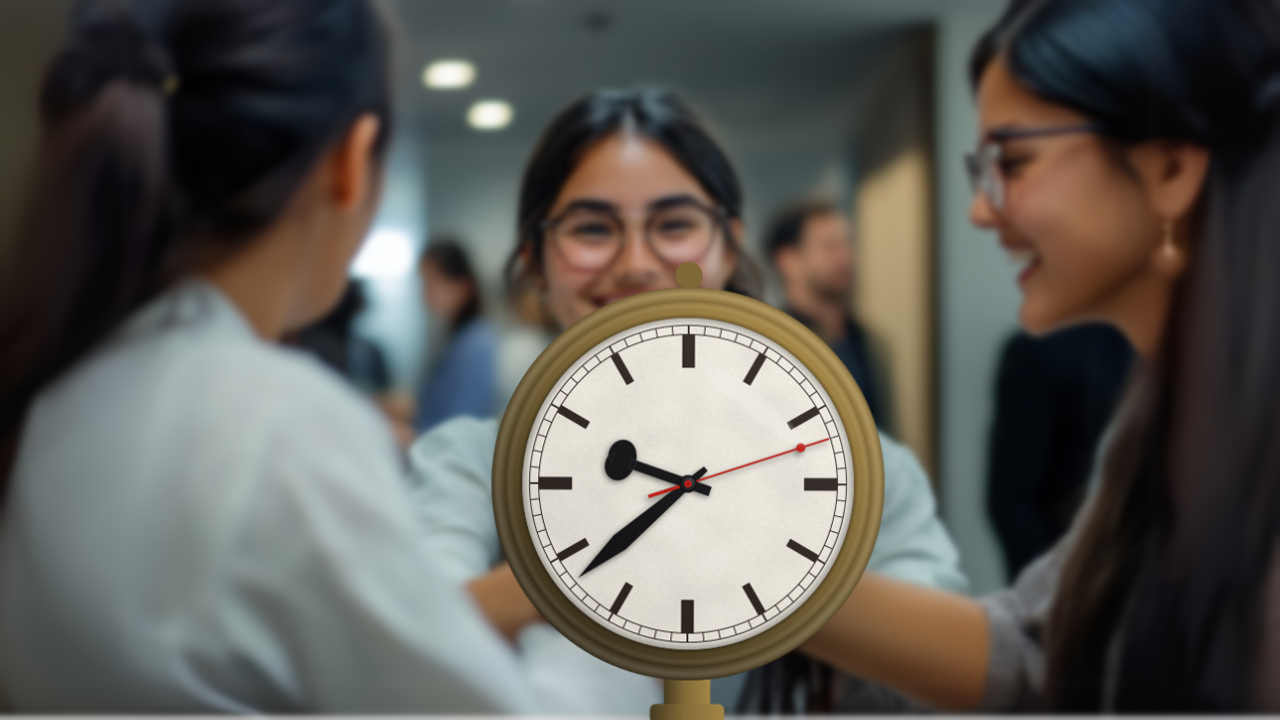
9:38:12
